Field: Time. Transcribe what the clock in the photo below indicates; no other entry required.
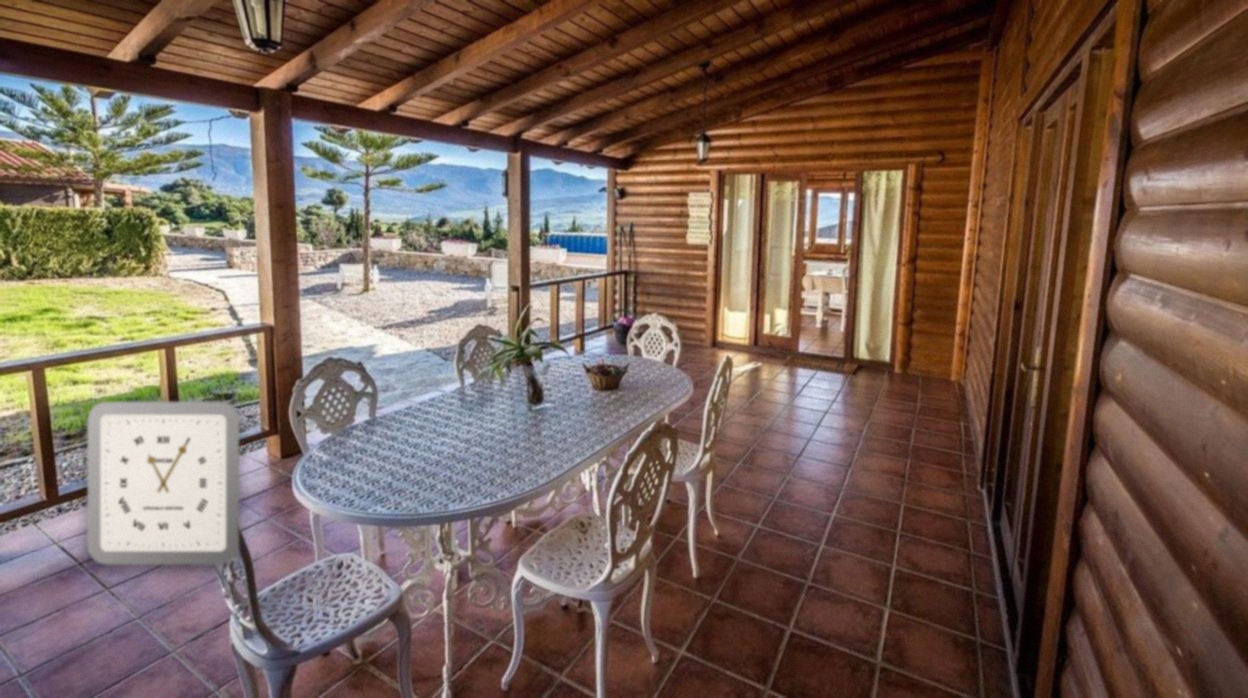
11:05
